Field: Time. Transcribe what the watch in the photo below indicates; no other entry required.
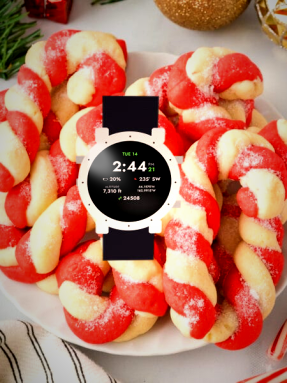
2:44
